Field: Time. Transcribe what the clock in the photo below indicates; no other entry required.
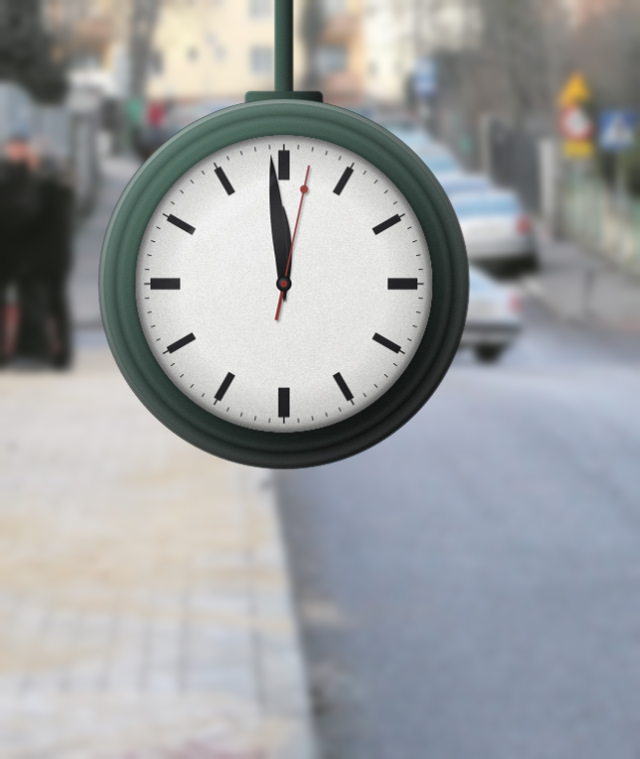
11:59:02
